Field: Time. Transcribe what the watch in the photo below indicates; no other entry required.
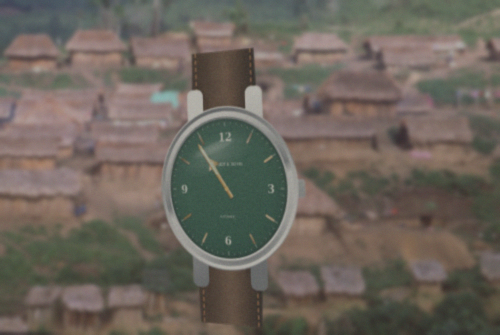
10:54
